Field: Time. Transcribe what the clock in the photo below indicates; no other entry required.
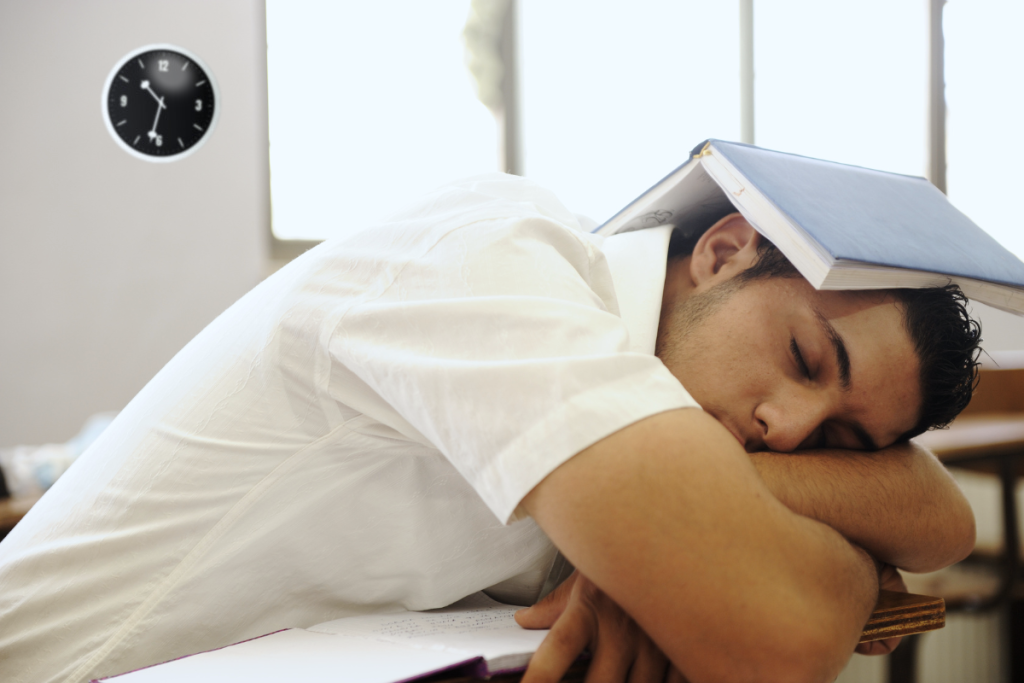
10:32
